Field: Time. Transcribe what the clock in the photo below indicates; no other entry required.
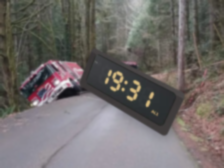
19:31
